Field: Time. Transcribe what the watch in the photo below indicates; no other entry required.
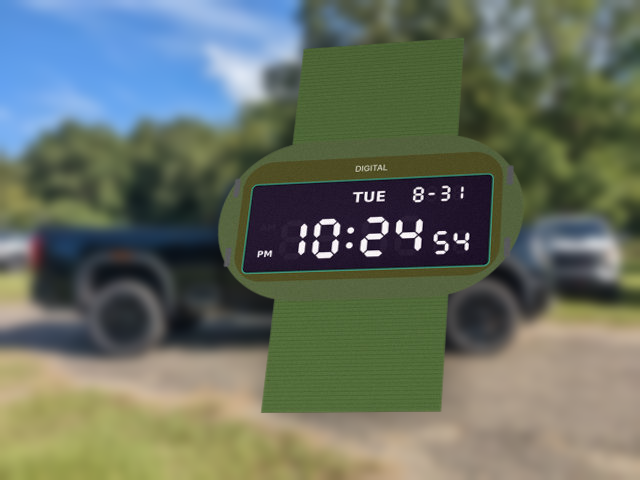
10:24:54
